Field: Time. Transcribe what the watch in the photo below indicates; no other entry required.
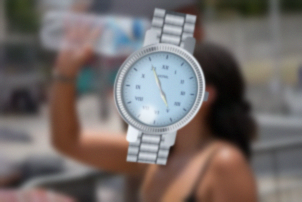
4:55
